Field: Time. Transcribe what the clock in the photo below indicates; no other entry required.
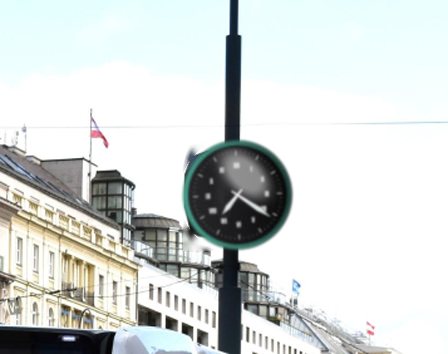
7:21
